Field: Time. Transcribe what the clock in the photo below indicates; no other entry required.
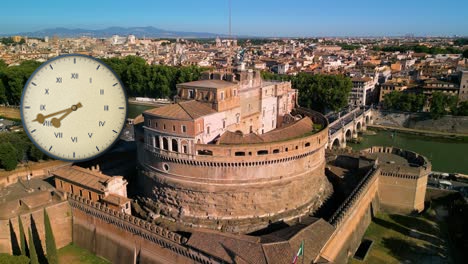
7:42
